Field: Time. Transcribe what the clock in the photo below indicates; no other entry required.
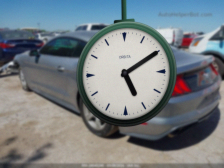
5:10
